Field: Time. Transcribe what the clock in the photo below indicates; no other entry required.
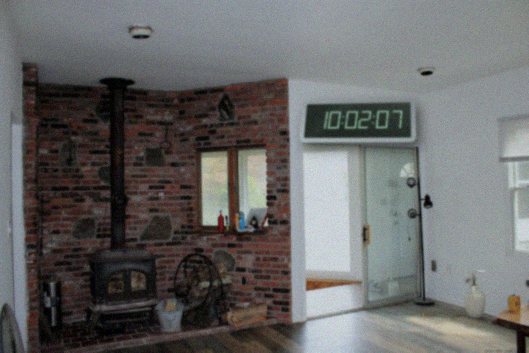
10:02:07
